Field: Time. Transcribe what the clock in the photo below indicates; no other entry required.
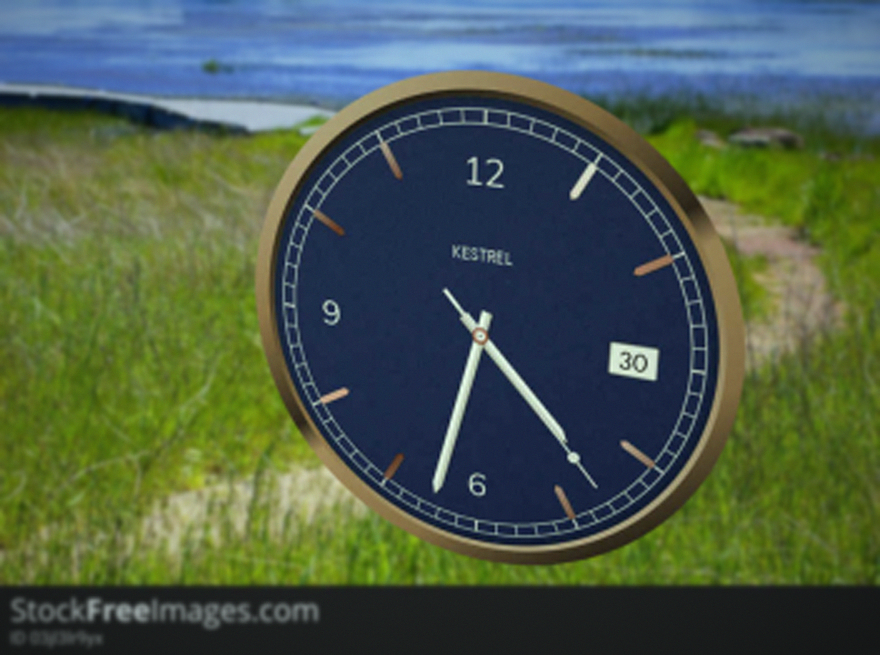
4:32:23
